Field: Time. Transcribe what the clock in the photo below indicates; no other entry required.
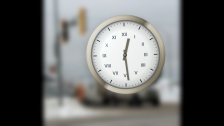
12:29
